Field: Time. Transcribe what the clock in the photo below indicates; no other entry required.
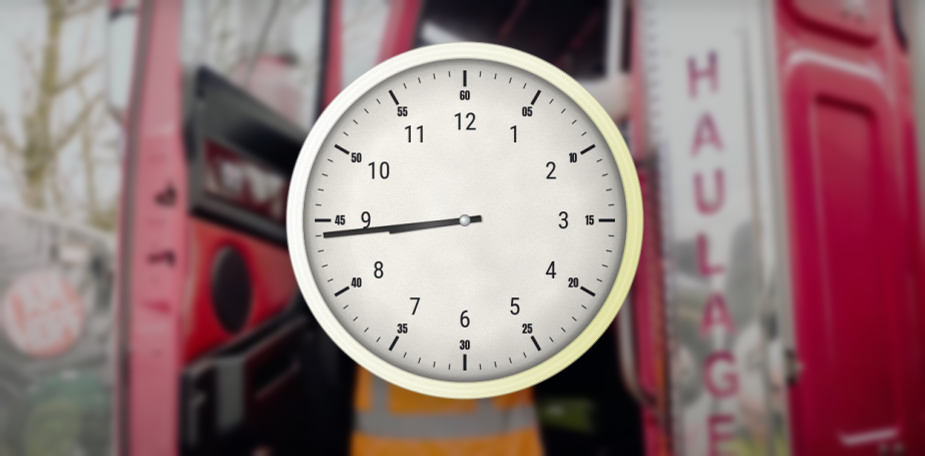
8:44
